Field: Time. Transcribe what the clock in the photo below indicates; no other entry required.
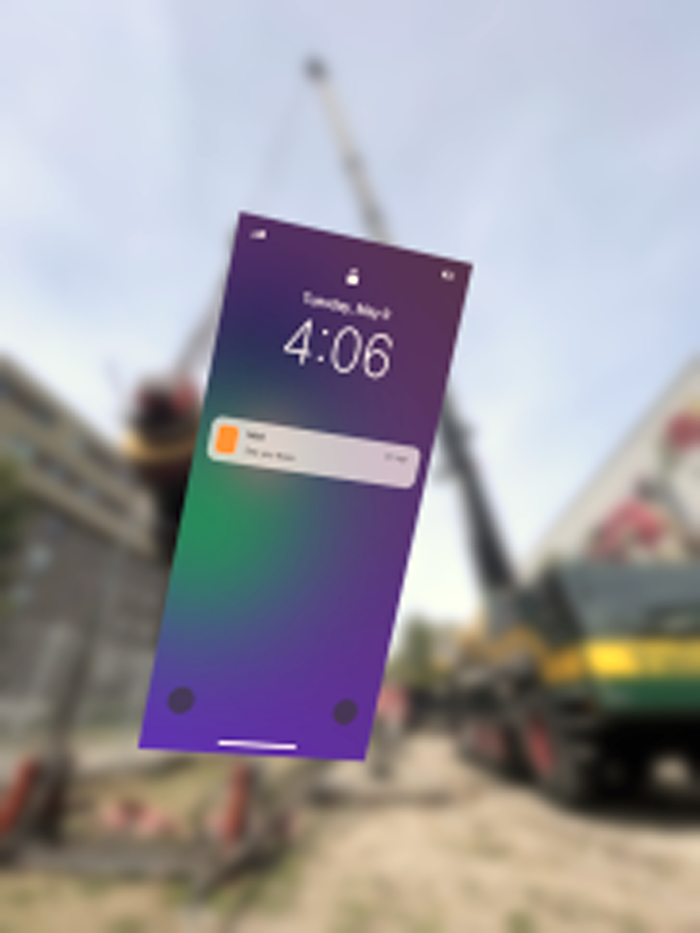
4:06
